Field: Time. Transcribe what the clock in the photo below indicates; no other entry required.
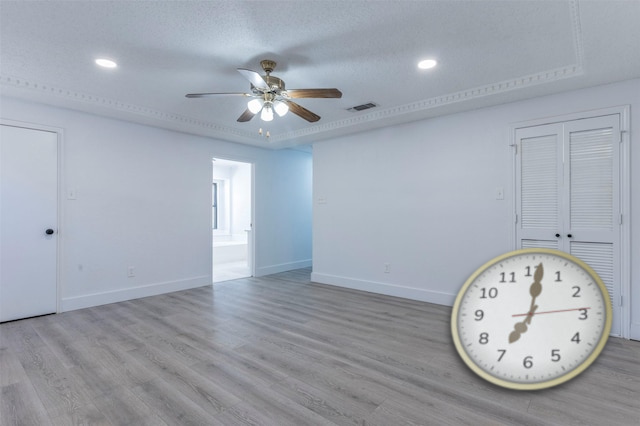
7:01:14
